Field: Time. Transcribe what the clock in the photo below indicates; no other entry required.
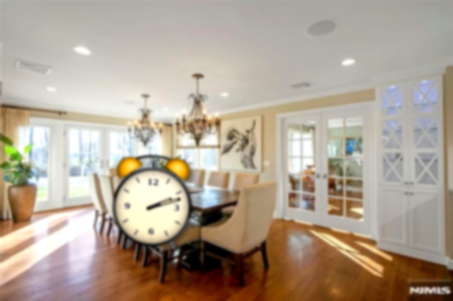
2:12
